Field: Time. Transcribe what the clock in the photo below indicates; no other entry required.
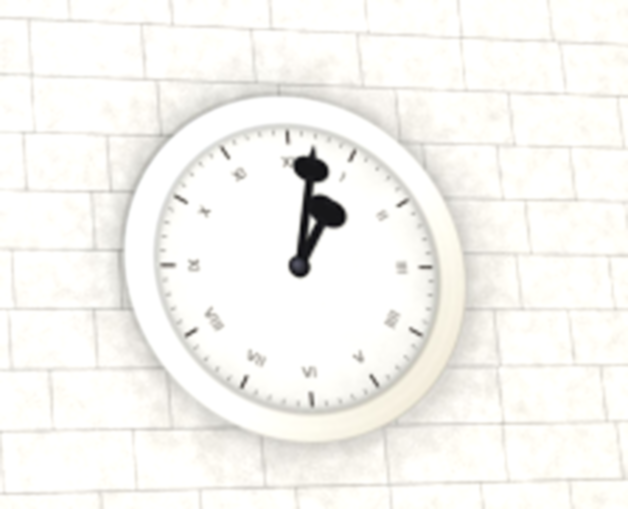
1:02
